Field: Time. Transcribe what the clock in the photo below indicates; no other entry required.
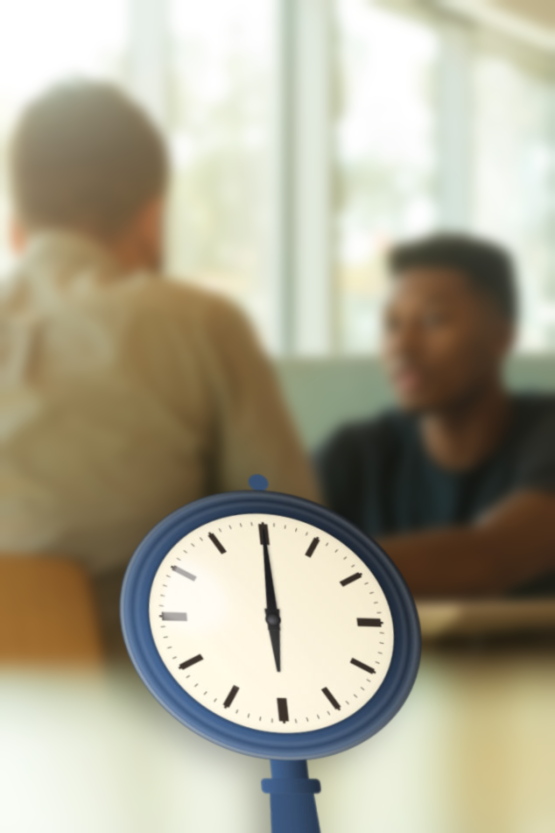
6:00
